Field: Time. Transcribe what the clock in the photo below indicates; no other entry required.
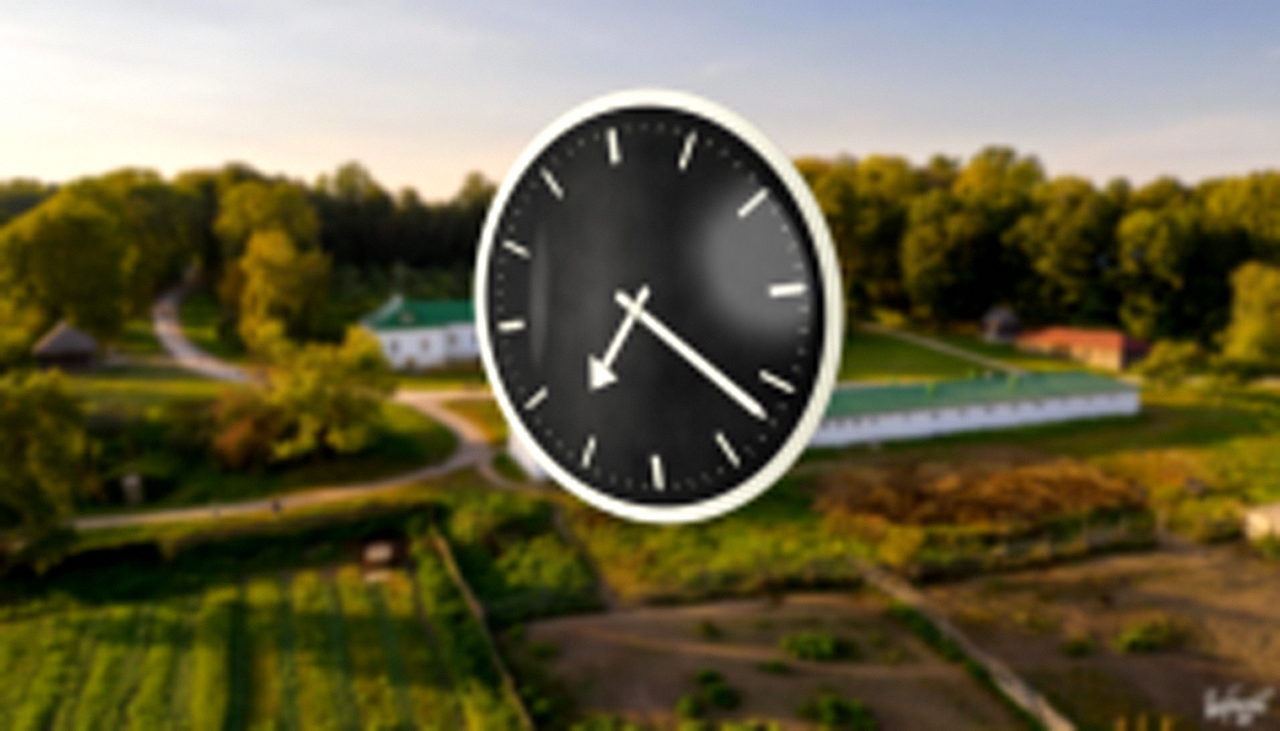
7:22
